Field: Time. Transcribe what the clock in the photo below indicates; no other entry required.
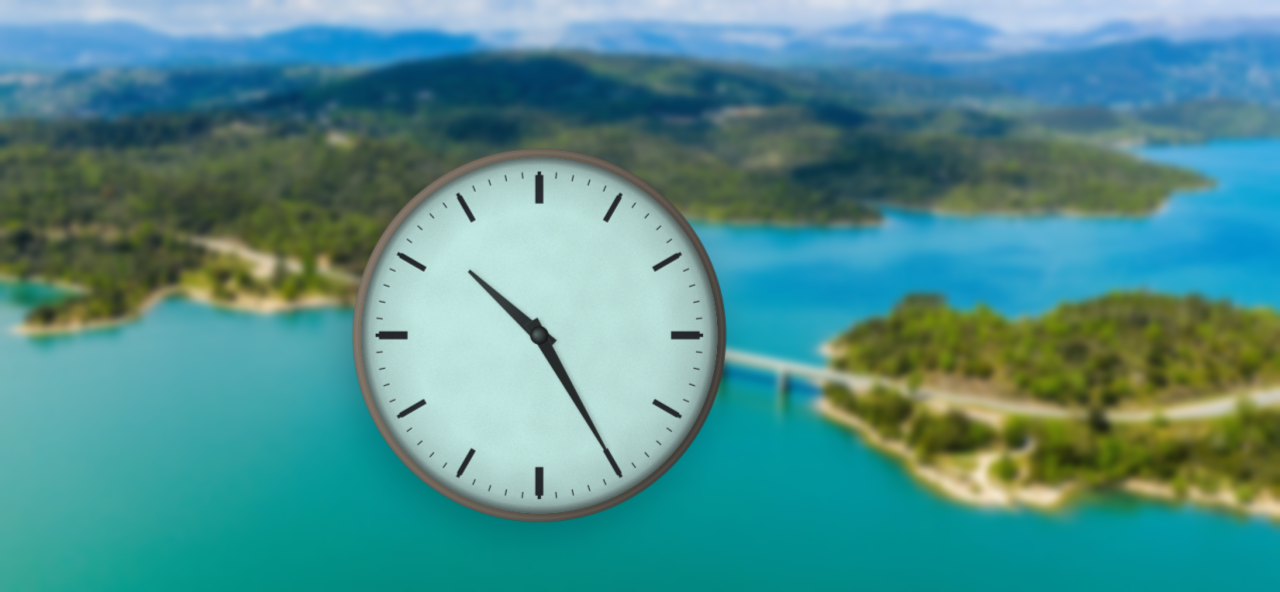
10:25
